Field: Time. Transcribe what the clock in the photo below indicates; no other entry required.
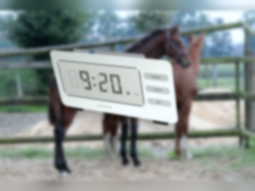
9:20
